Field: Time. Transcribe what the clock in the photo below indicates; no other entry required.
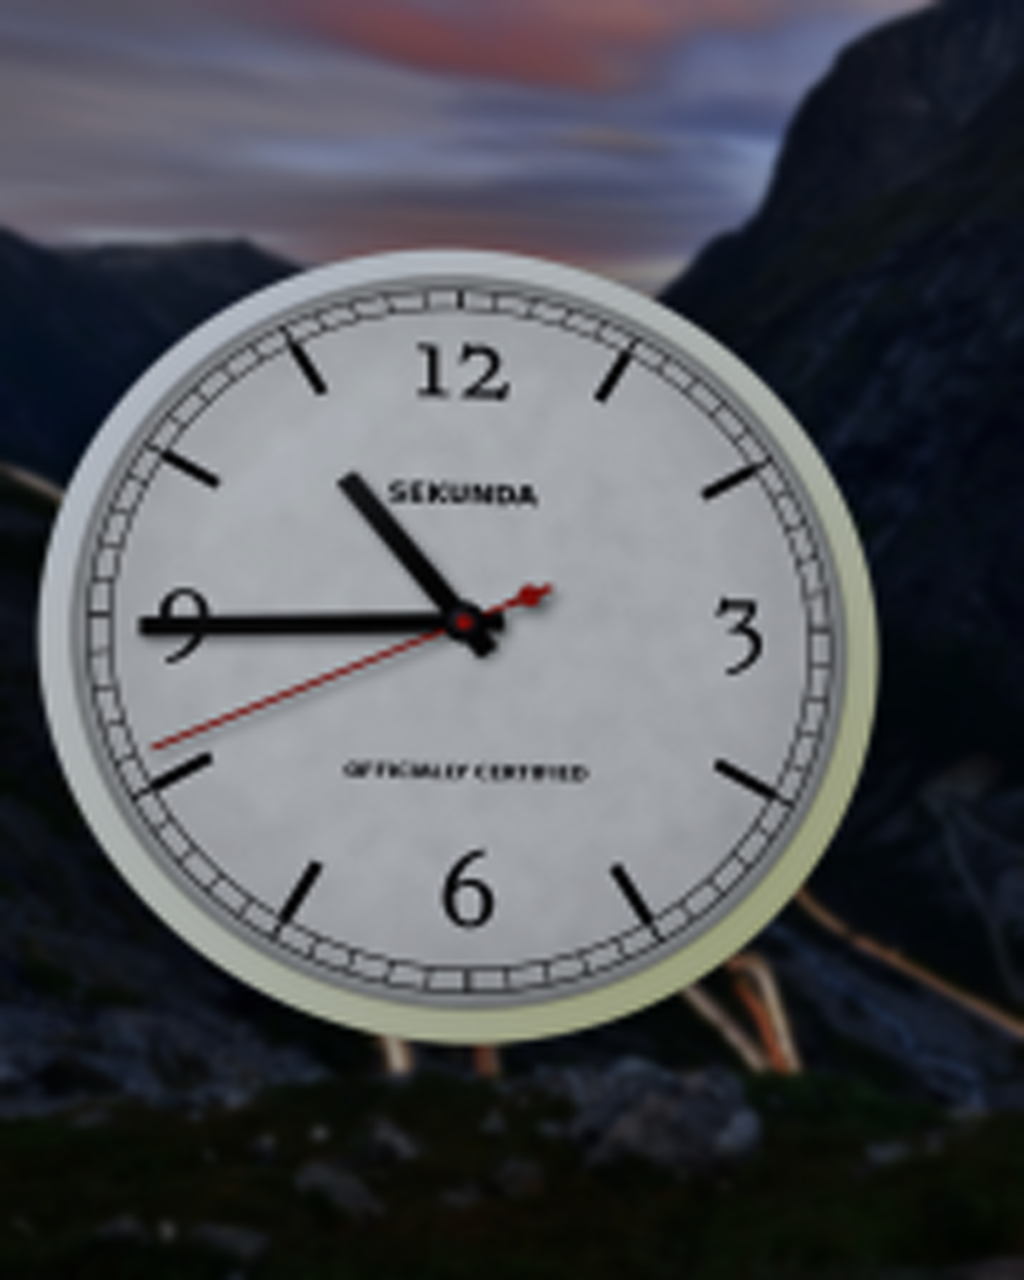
10:44:41
